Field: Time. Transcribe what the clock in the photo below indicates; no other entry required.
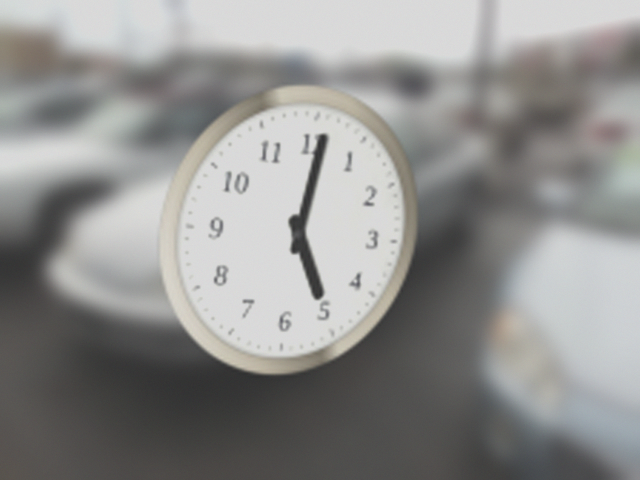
5:01
